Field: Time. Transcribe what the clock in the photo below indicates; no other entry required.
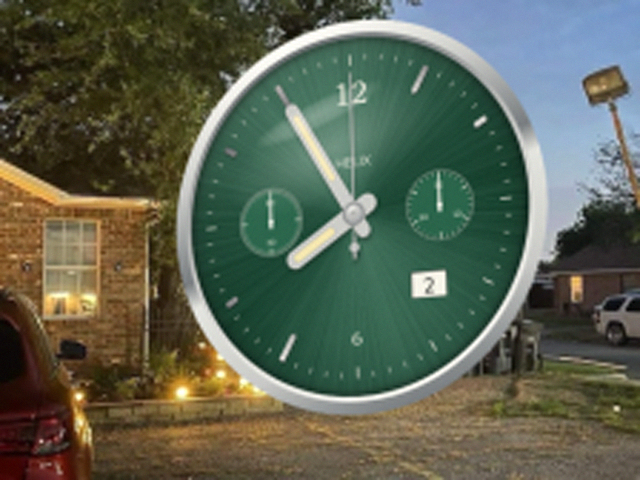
7:55
